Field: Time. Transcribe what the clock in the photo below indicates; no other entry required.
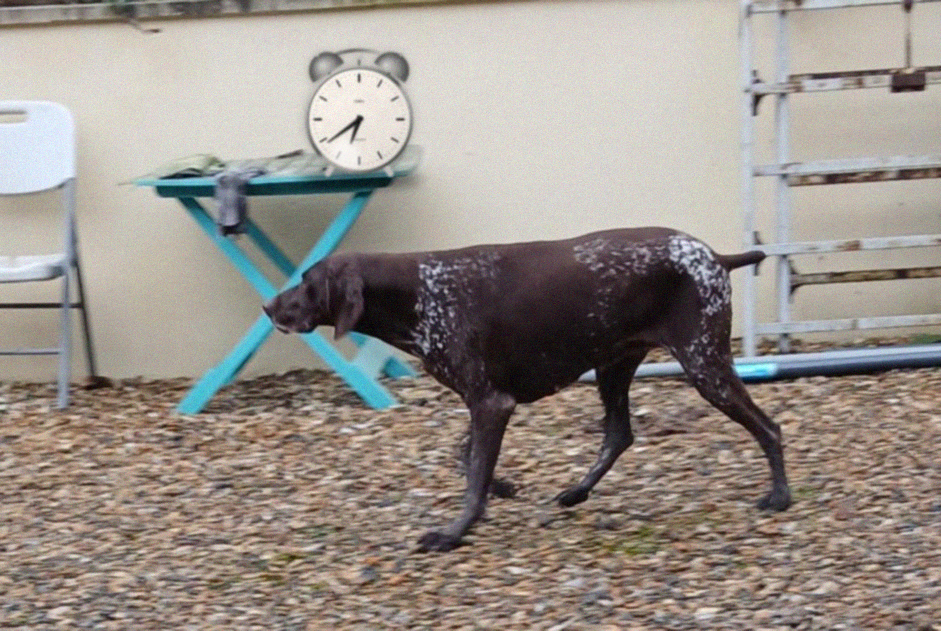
6:39
